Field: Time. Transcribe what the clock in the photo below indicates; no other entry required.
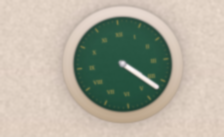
4:22
